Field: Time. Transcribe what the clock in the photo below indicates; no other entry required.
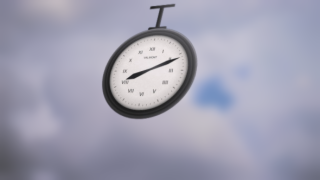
8:11
